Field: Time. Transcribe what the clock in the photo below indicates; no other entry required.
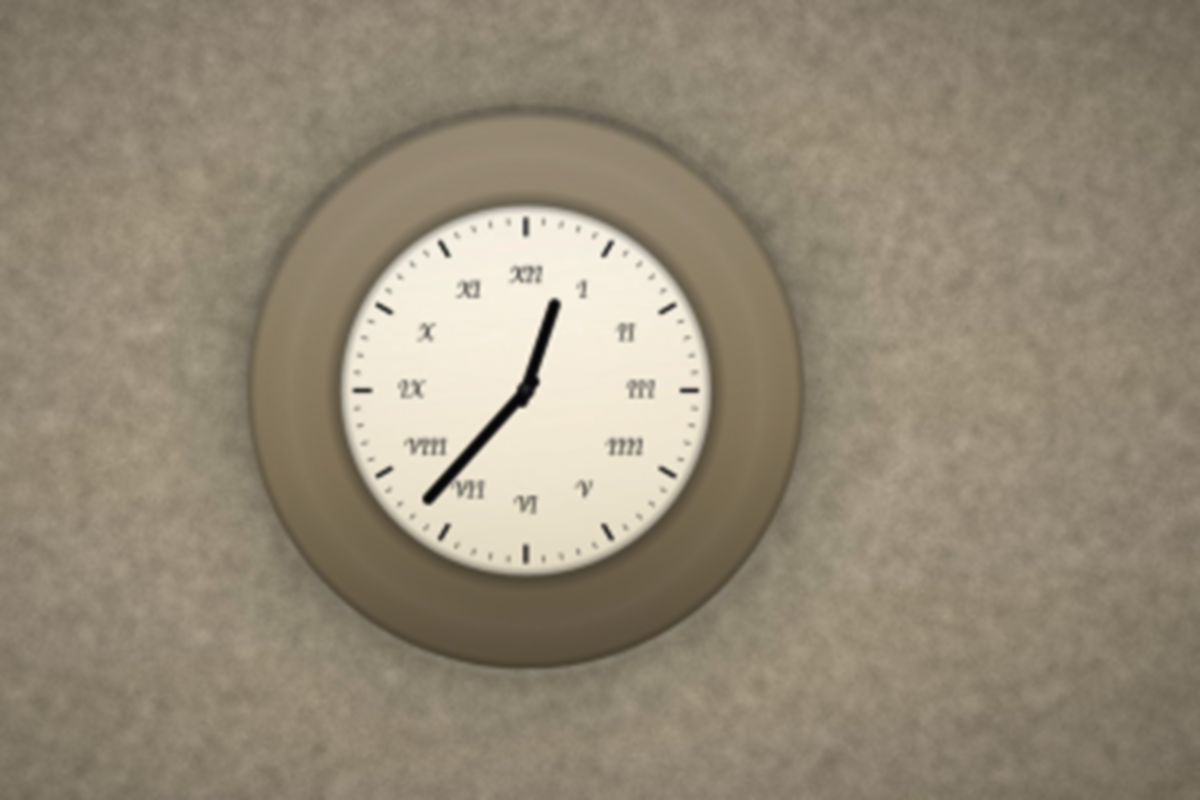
12:37
